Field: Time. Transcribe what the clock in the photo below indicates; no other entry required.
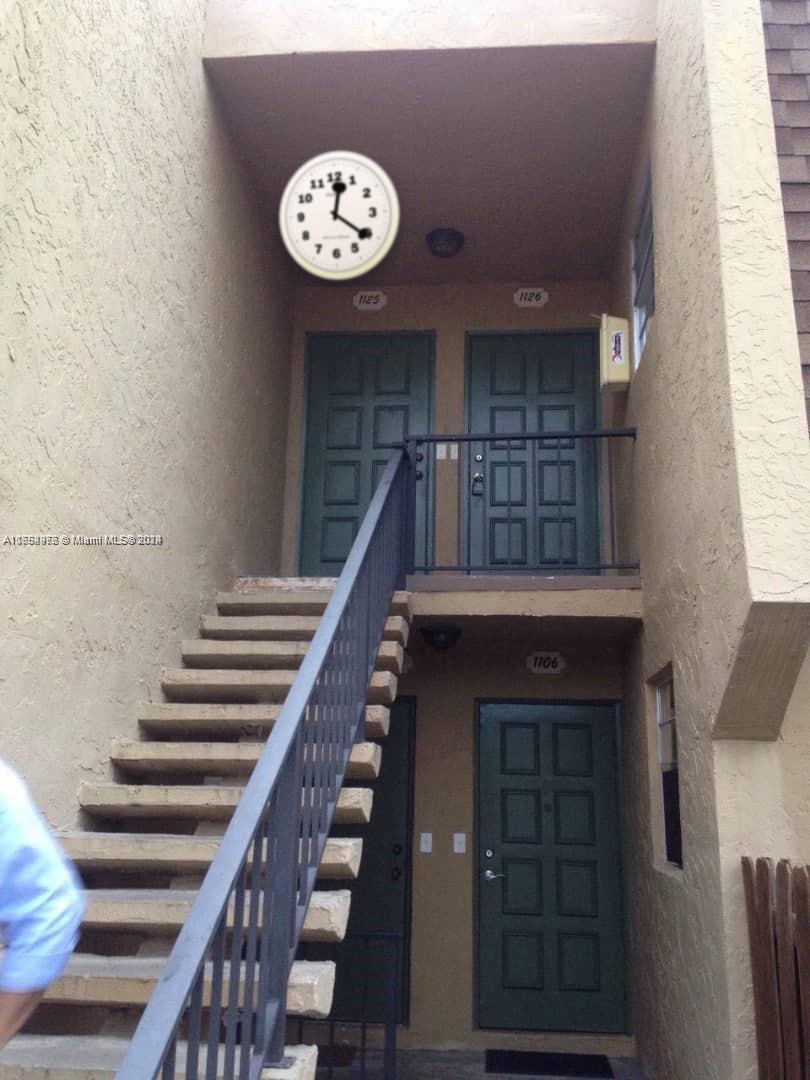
12:21
